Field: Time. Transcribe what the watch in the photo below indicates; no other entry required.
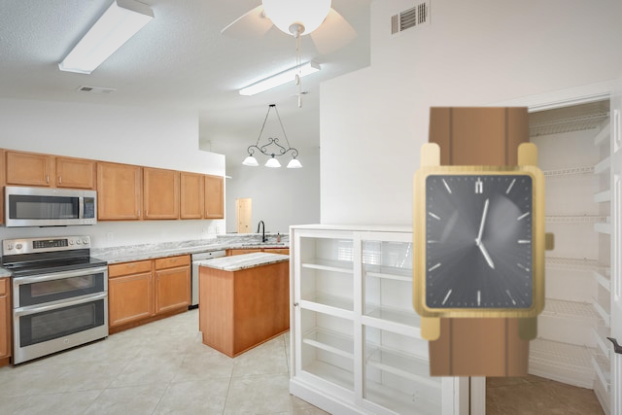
5:02
